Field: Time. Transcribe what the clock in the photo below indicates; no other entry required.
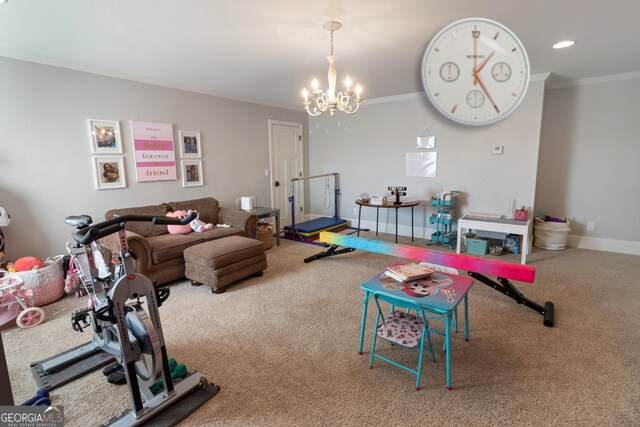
1:25
